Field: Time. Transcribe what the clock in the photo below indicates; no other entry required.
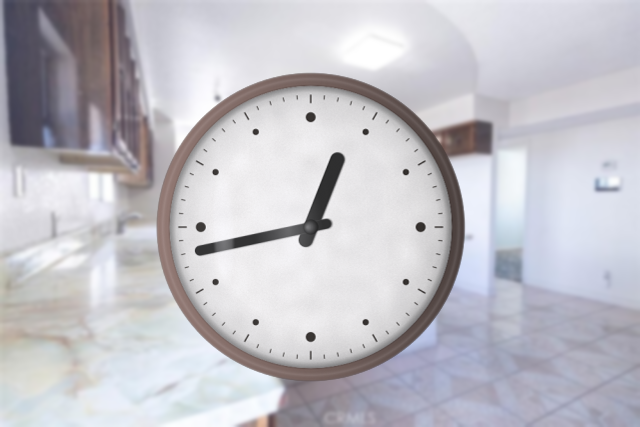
12:43
